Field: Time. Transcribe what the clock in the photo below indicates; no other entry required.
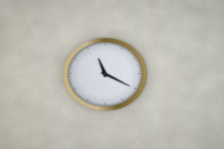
11:20
